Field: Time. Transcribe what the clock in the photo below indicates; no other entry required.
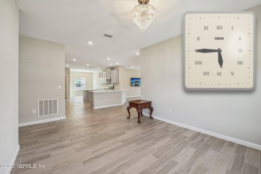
5:45
